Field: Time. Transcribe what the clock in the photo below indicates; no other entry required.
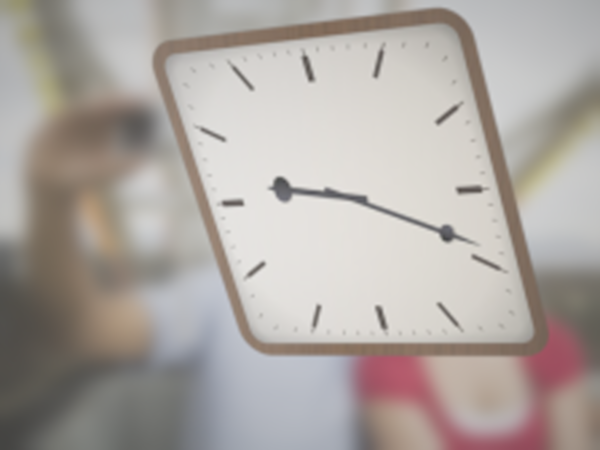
9:19
